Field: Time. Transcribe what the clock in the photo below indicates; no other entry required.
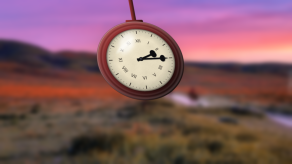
2:15
